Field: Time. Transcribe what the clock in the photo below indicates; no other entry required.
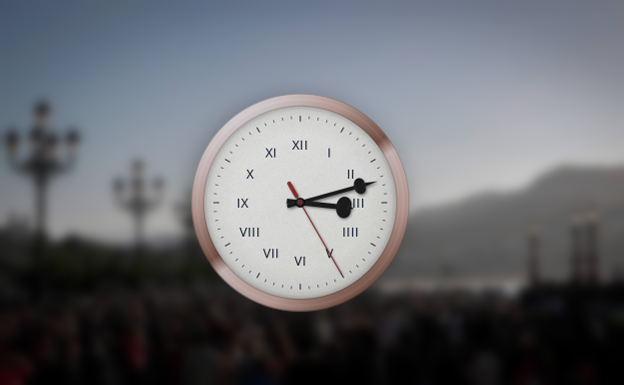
3:12:25
